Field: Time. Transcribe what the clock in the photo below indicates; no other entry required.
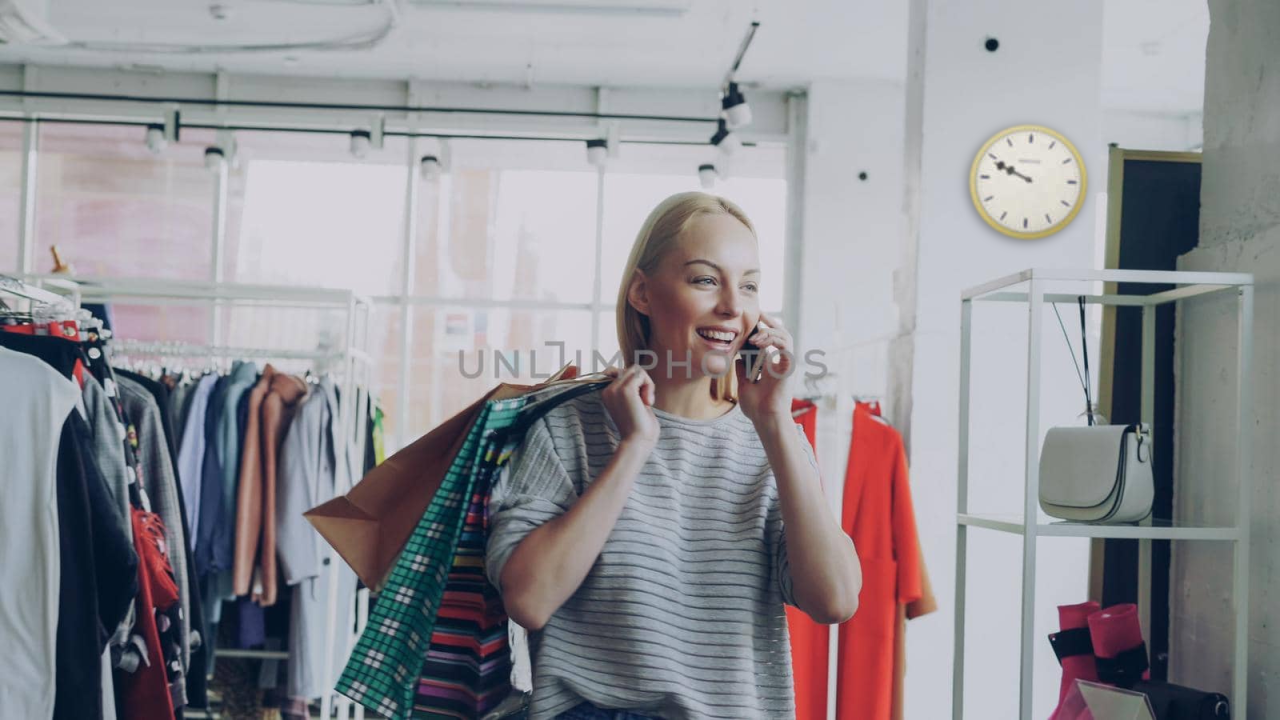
9:49
